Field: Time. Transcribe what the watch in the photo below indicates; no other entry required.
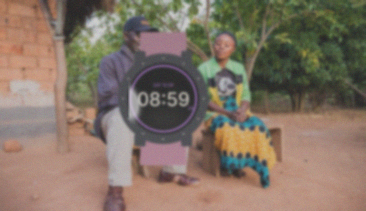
8:59
